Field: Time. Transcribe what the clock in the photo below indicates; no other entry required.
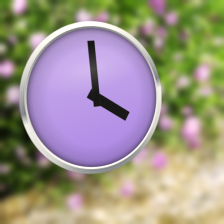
3:59
